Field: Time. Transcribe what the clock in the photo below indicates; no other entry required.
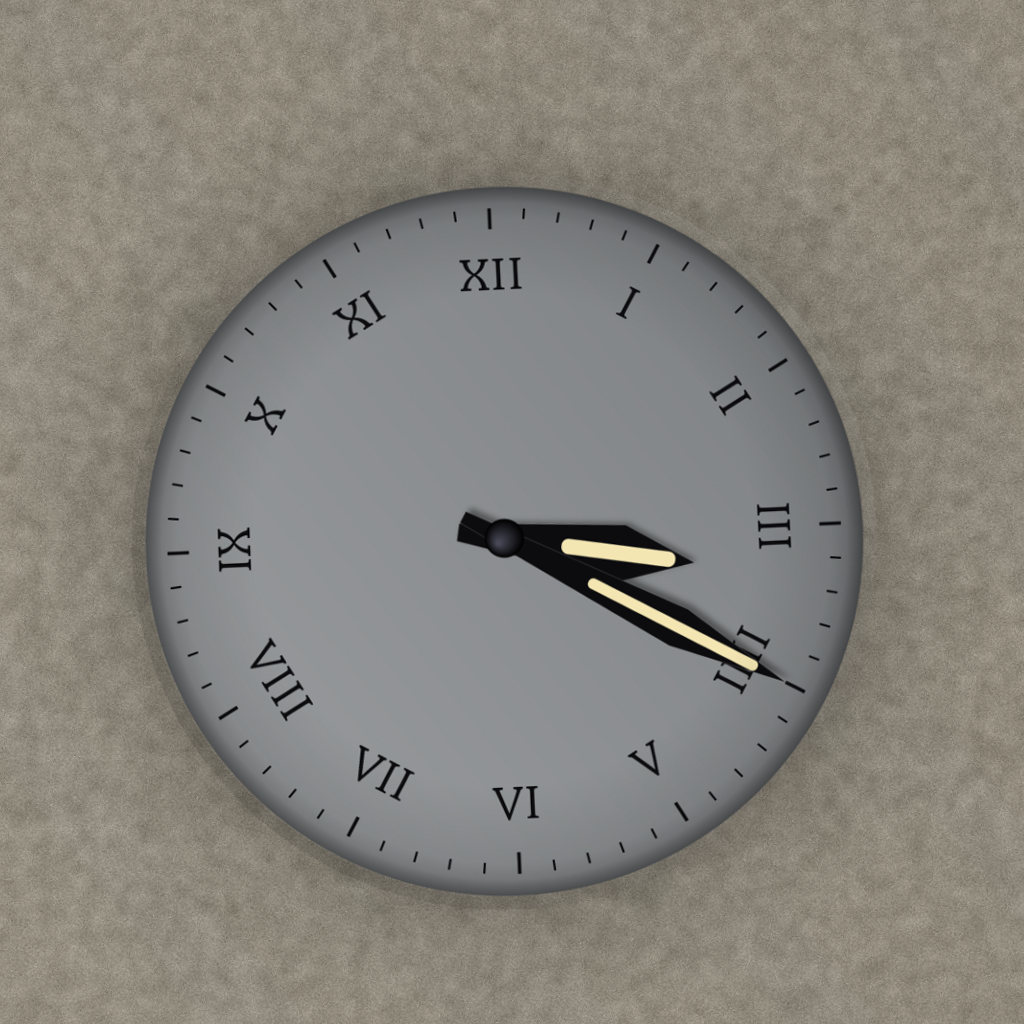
3:20
